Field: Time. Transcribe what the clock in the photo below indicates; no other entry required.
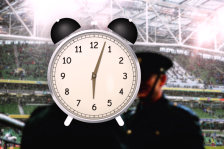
6:03
